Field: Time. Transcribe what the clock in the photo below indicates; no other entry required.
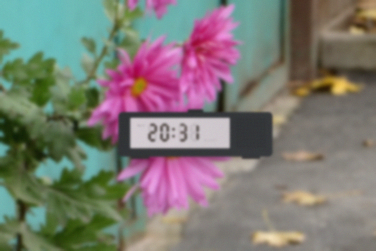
20:31
